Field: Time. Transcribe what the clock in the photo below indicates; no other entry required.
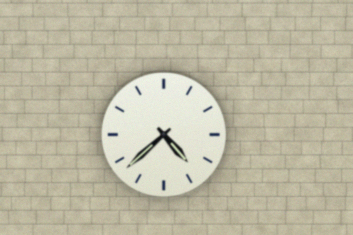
4:38
